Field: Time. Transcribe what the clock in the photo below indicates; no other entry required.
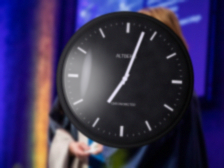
7:03
